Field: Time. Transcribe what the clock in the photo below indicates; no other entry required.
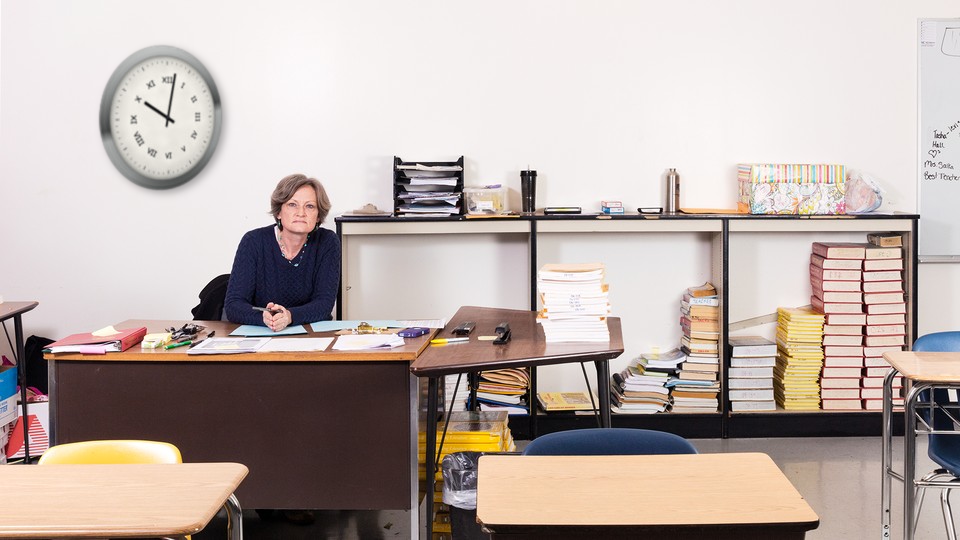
10:02
